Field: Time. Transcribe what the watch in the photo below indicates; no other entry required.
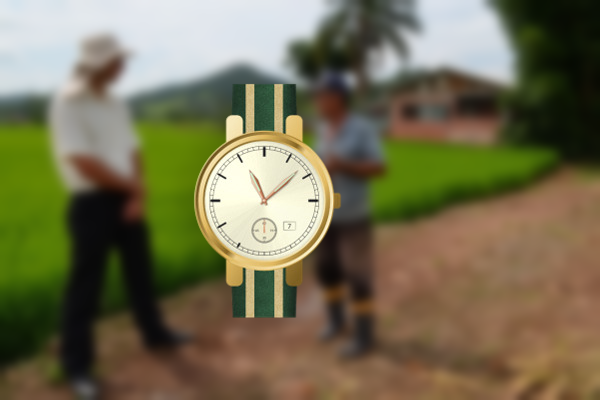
11:08
